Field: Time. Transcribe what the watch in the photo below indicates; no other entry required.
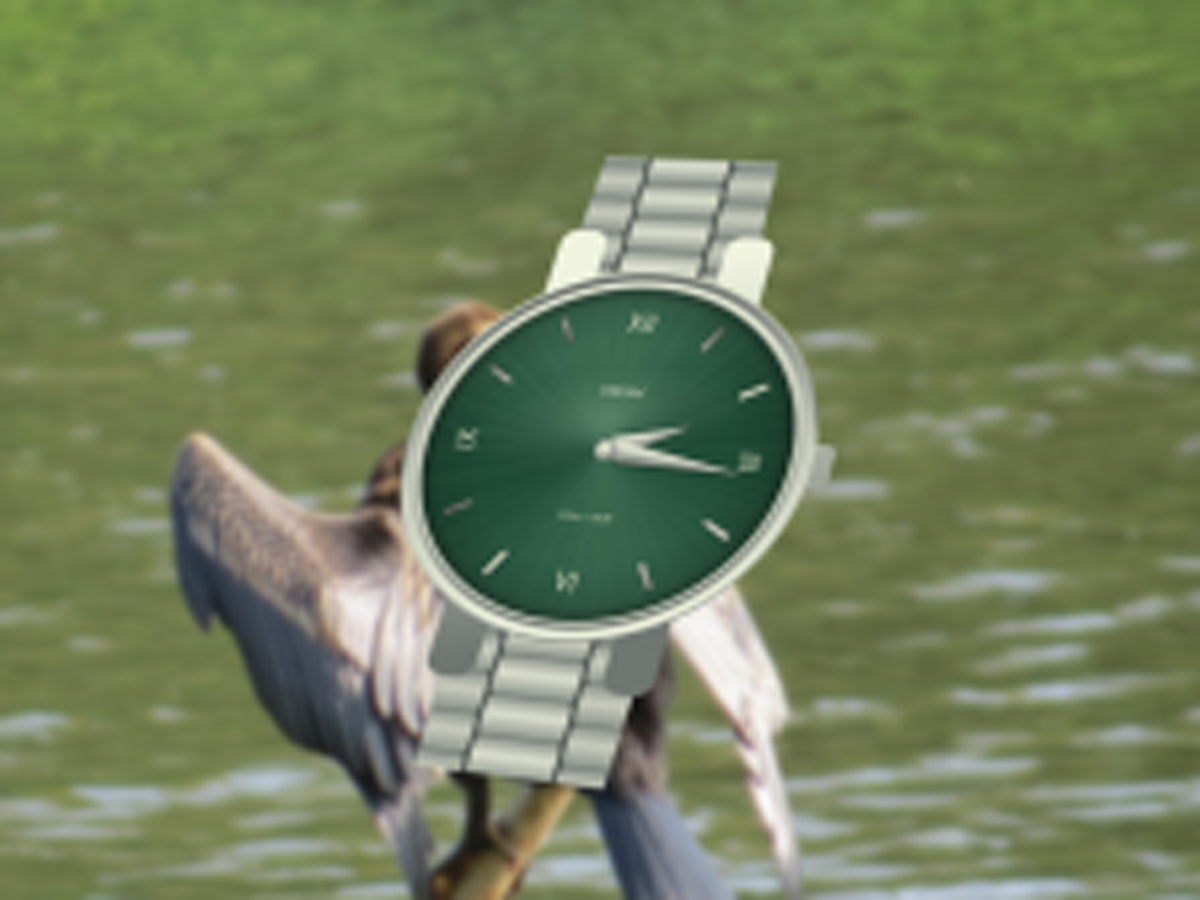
2:16
